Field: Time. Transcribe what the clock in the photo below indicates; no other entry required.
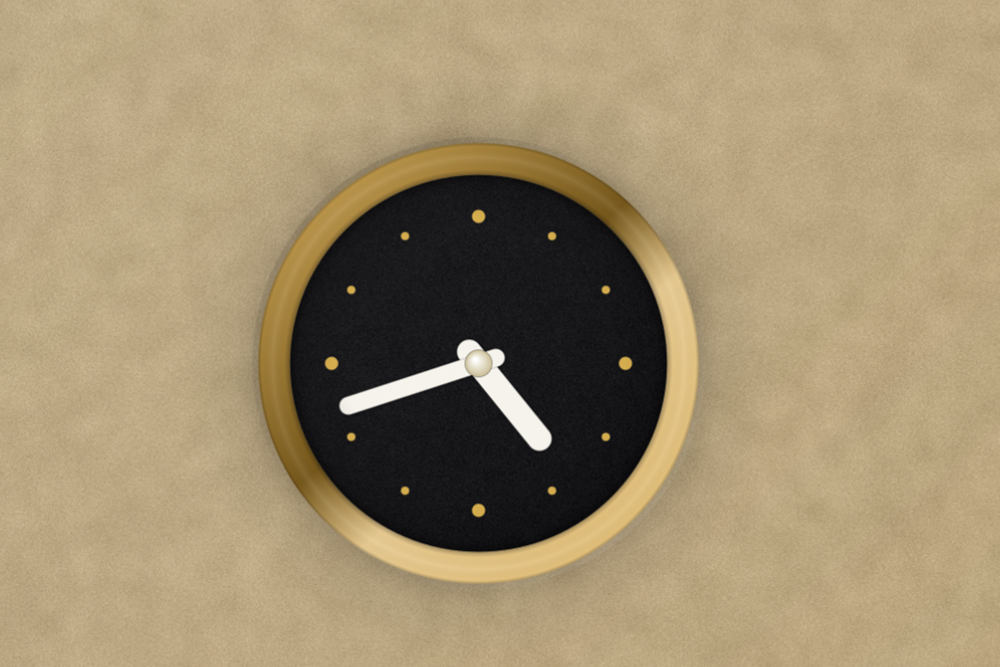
4:42
